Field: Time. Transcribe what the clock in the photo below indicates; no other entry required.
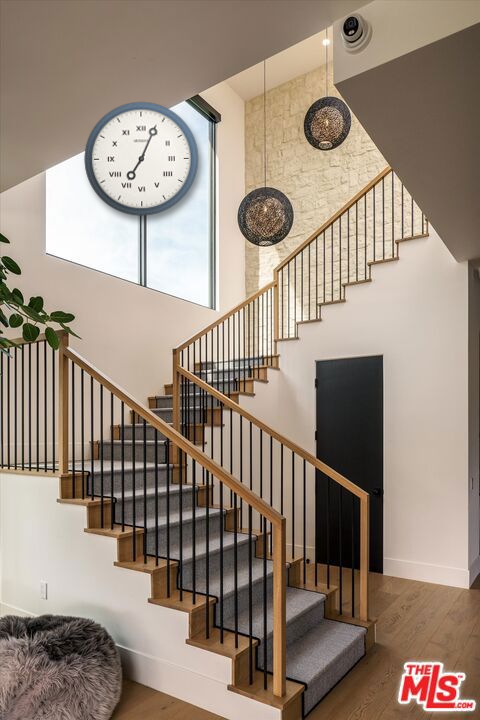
7:04
